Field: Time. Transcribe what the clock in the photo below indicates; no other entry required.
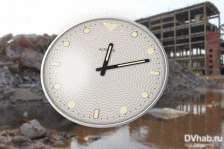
12:12
